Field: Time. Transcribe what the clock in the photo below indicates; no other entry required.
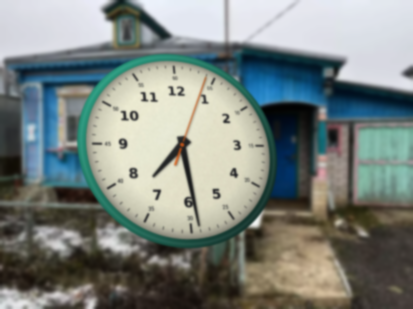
7:29:04
